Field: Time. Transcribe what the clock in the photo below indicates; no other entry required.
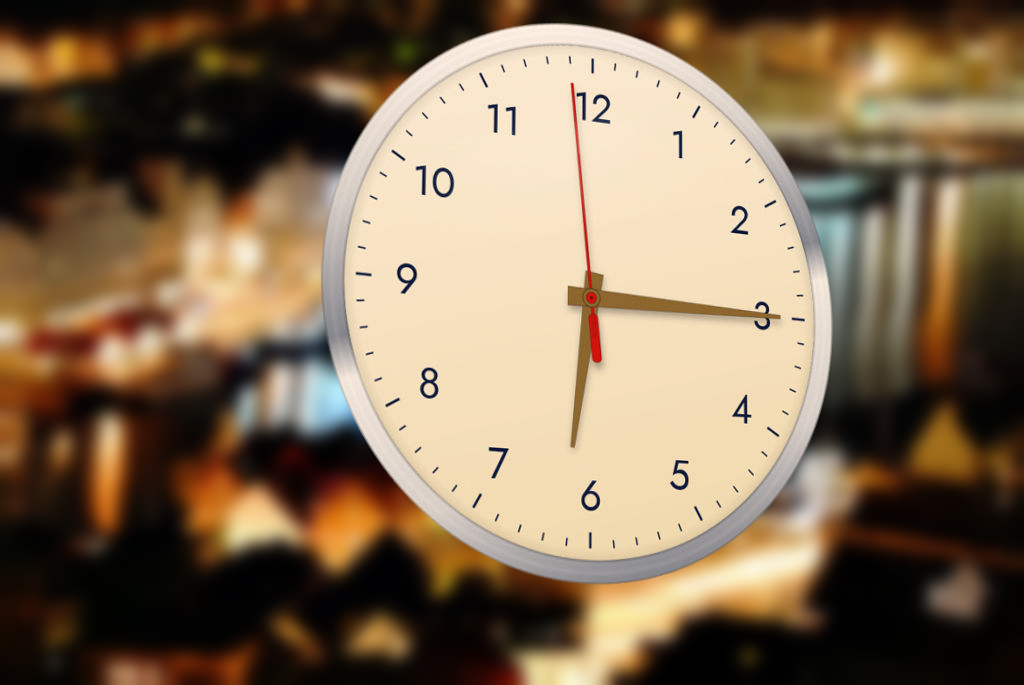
6:14:59
